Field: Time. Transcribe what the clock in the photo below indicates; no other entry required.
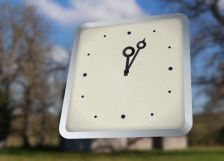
12:04
